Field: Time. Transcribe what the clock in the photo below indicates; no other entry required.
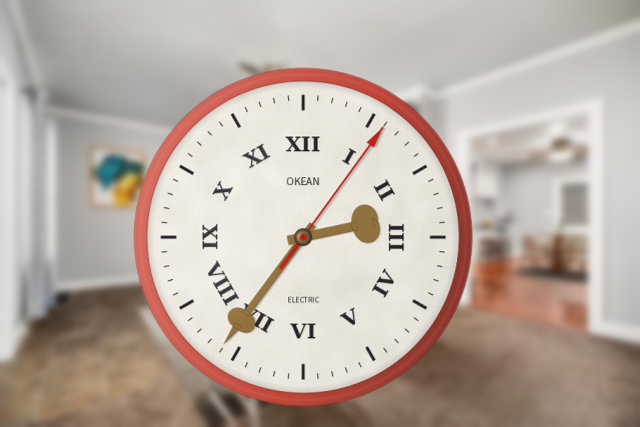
2:36:06
